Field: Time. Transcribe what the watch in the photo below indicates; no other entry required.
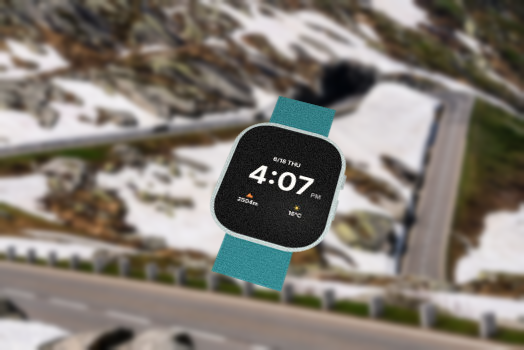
4:07
